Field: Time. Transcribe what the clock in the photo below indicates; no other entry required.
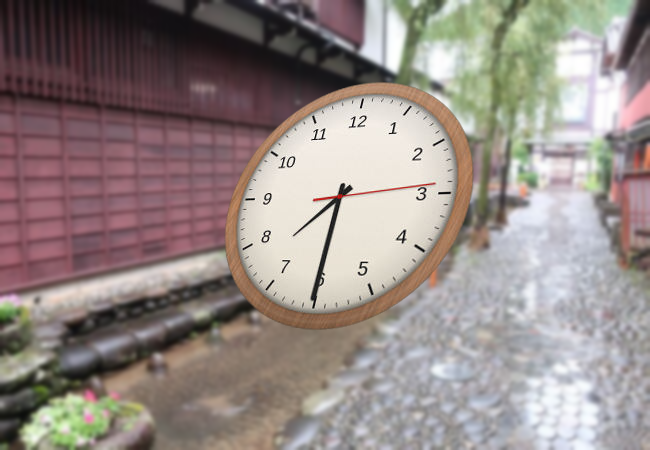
7:30:14
